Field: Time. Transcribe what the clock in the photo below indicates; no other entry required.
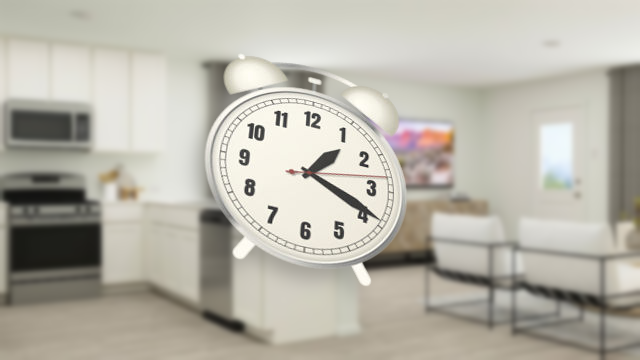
1:19:13
